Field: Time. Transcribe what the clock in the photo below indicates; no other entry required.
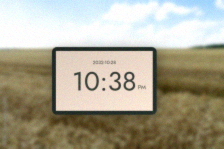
10:38
